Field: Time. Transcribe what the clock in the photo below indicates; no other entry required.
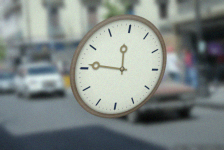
11:46
